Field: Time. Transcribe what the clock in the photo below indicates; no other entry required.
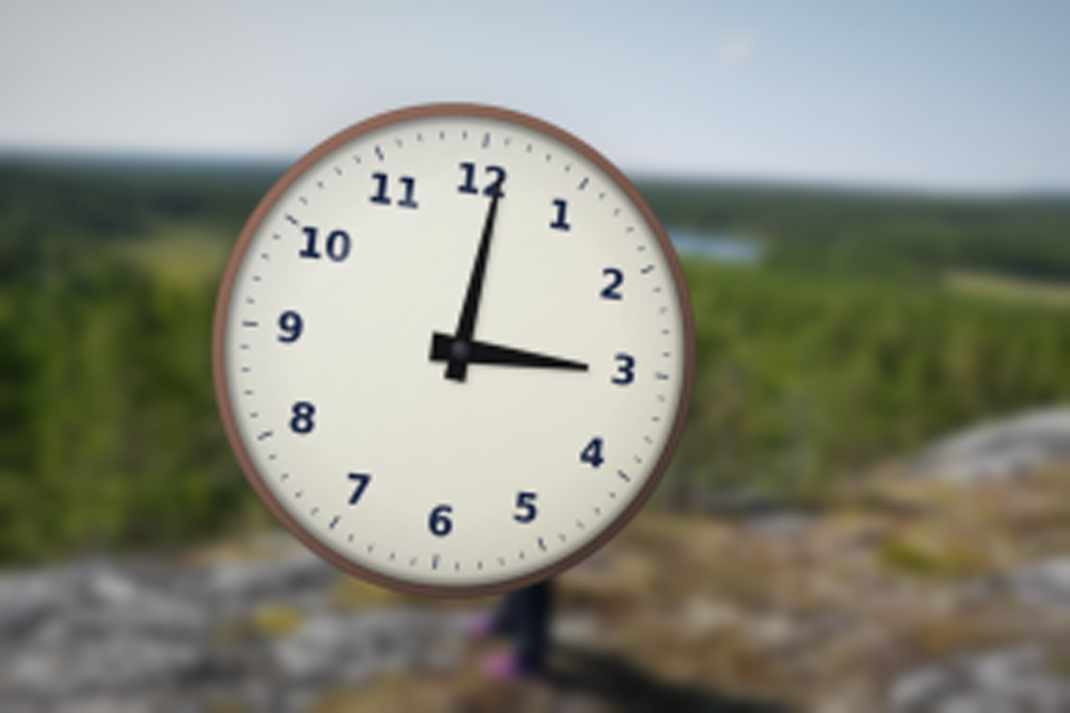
3:01
